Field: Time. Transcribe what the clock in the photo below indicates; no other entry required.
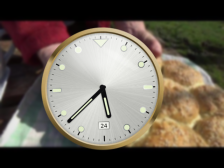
5:38
